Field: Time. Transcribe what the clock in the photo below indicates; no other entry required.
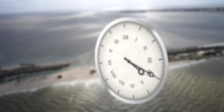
4:20
